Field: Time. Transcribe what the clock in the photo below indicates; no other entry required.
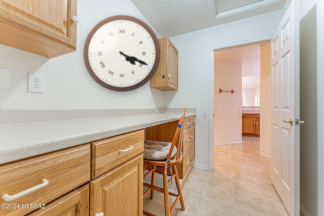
4:19
